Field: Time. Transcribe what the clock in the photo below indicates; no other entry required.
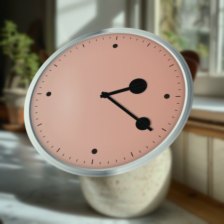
2:21
